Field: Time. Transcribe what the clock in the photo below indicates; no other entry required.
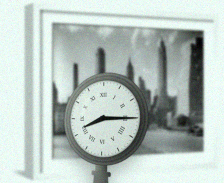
8:15
